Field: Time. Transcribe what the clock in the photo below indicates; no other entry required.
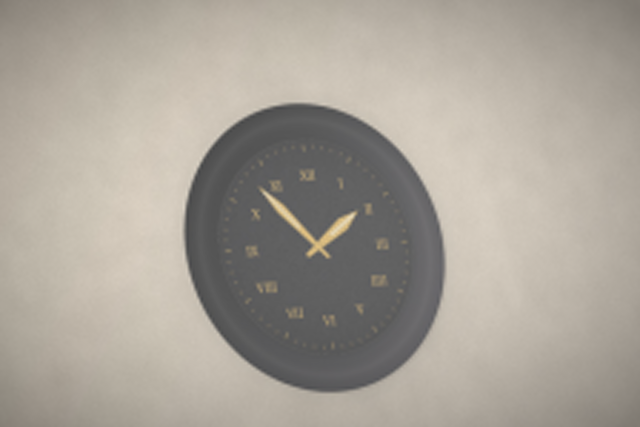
1:53
